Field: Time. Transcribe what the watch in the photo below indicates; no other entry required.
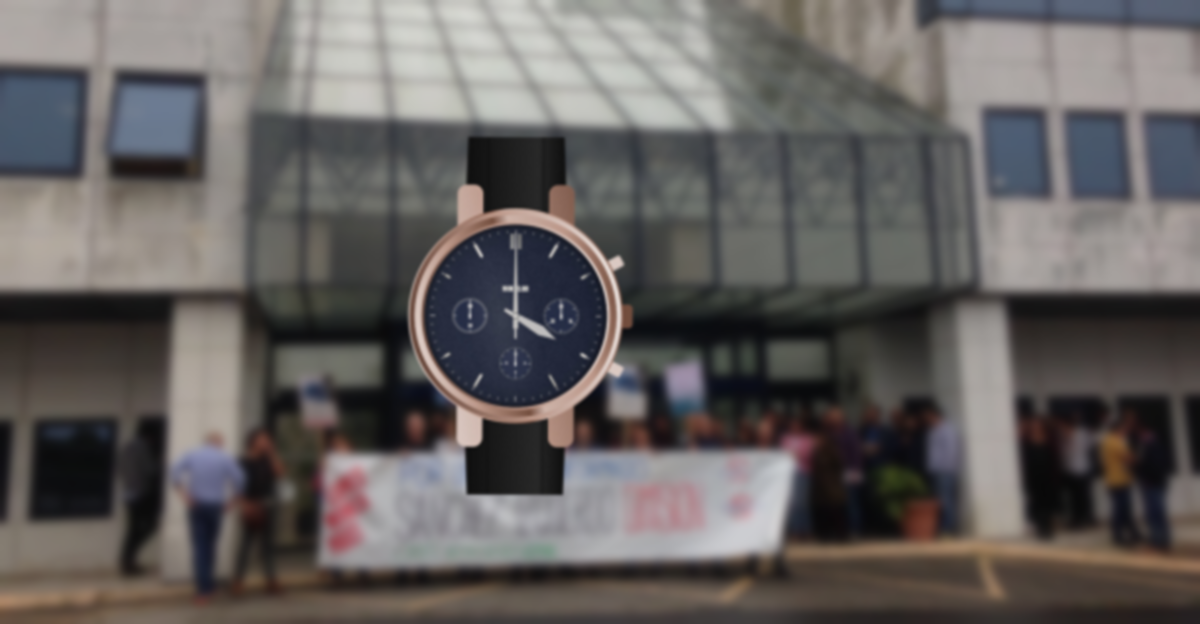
4:00
